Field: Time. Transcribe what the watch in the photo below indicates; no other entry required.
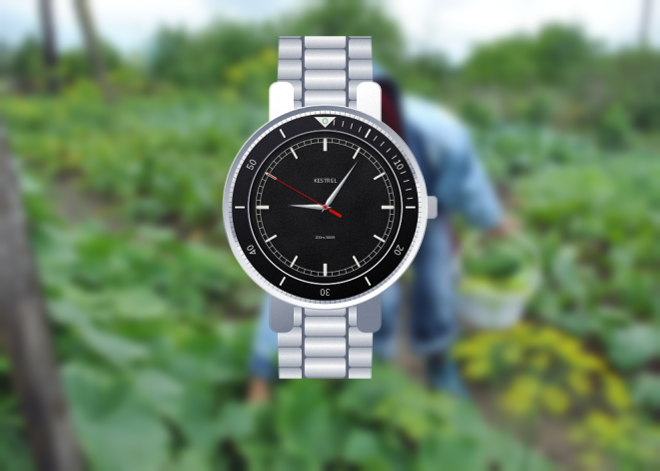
9:05:50
